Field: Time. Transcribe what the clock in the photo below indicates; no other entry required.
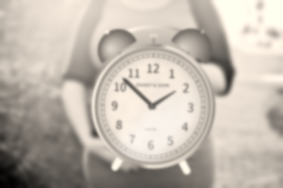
1:52
